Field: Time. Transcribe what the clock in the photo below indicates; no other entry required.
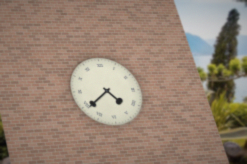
4:39
